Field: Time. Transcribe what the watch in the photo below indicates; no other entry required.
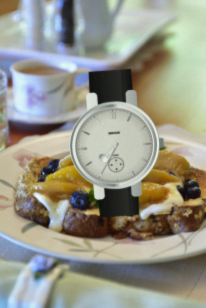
7:35
